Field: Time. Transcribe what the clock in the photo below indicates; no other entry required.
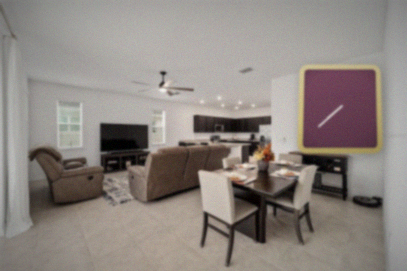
7:38
